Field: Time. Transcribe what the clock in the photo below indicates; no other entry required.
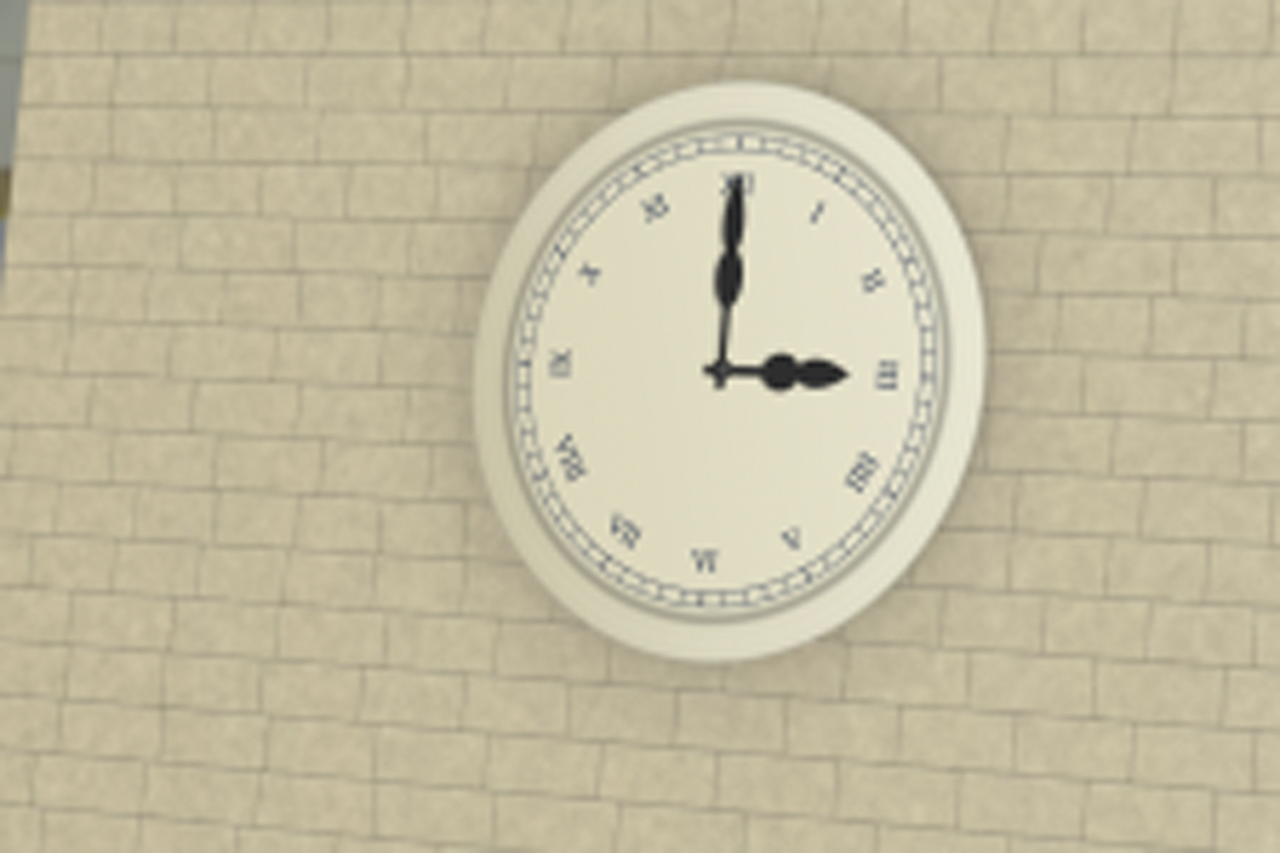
3:00
